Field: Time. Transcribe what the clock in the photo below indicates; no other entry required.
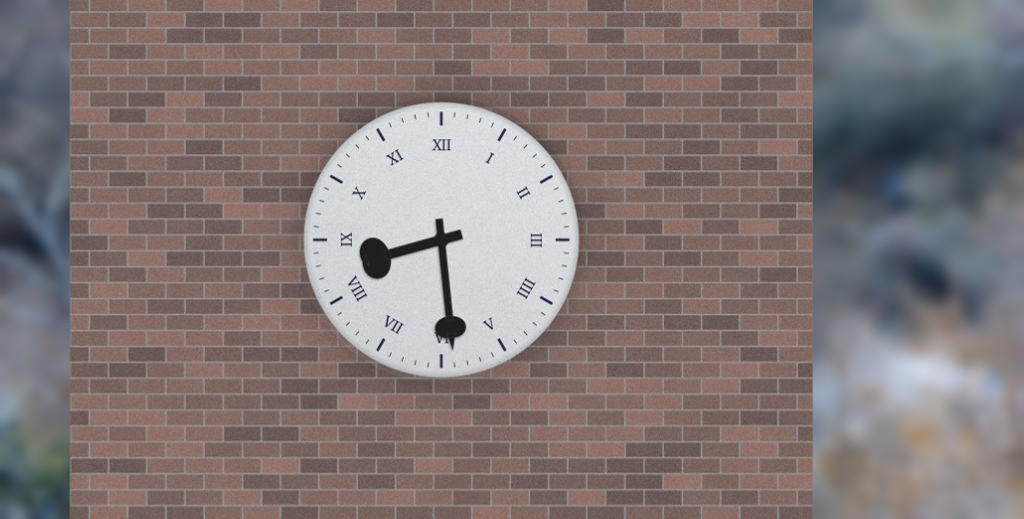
8:29
